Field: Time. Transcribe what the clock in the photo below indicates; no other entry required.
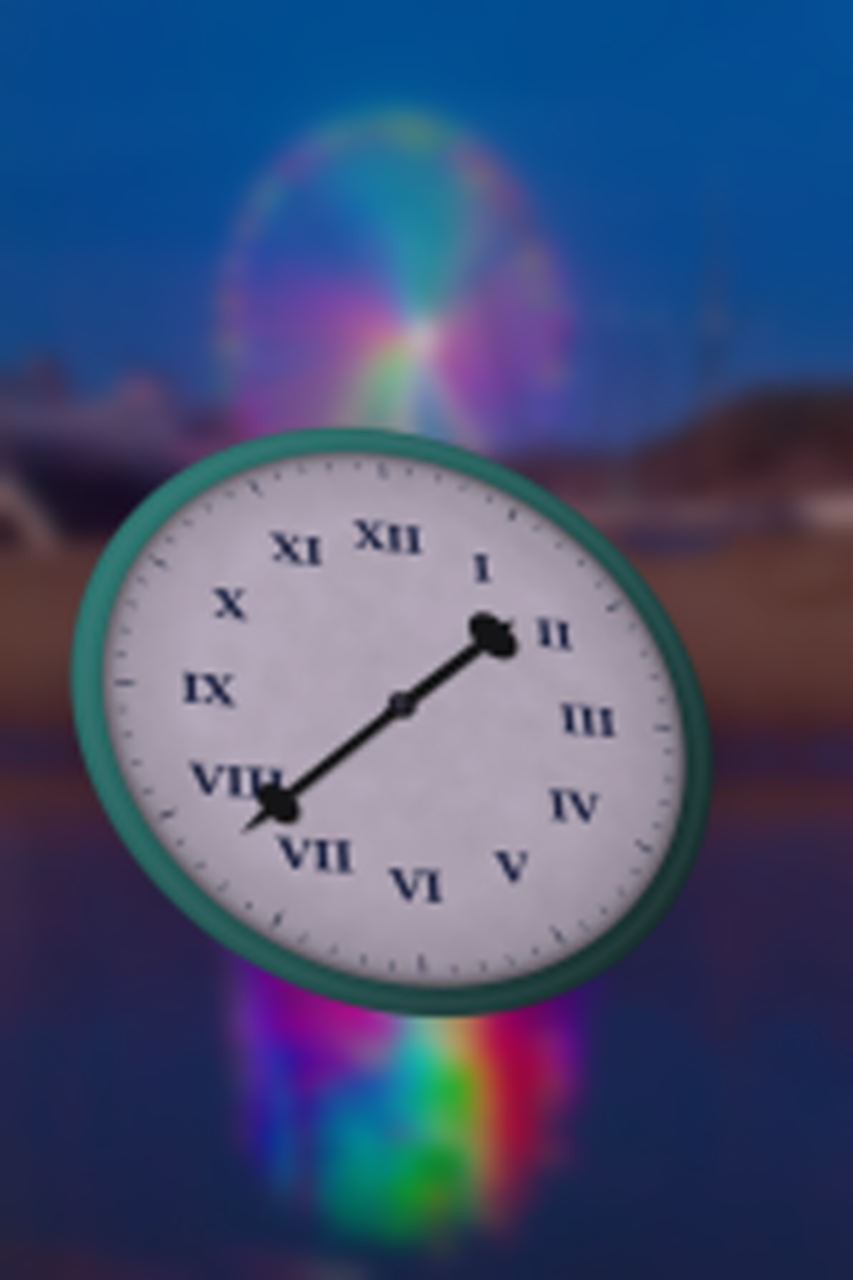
1:38
